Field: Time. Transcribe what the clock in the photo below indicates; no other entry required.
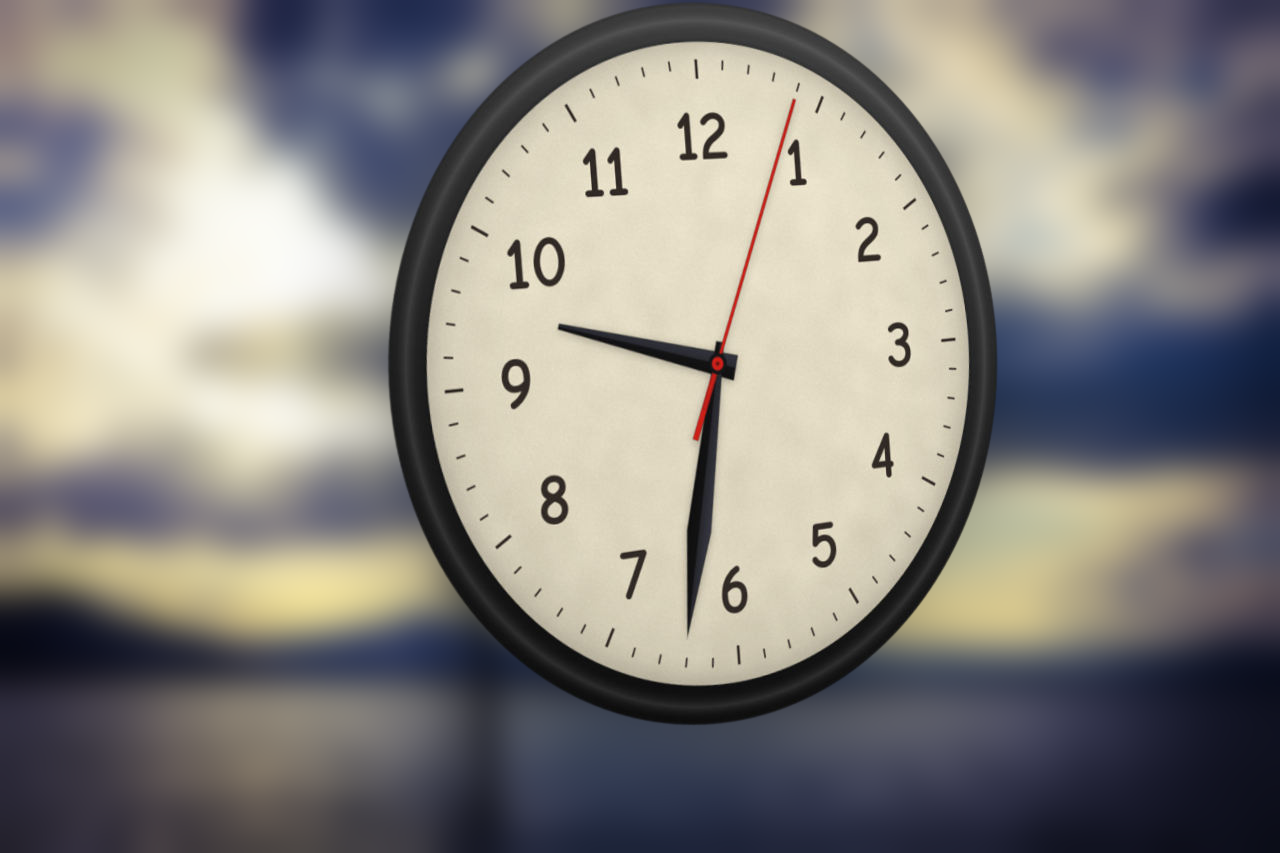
9:32:04
